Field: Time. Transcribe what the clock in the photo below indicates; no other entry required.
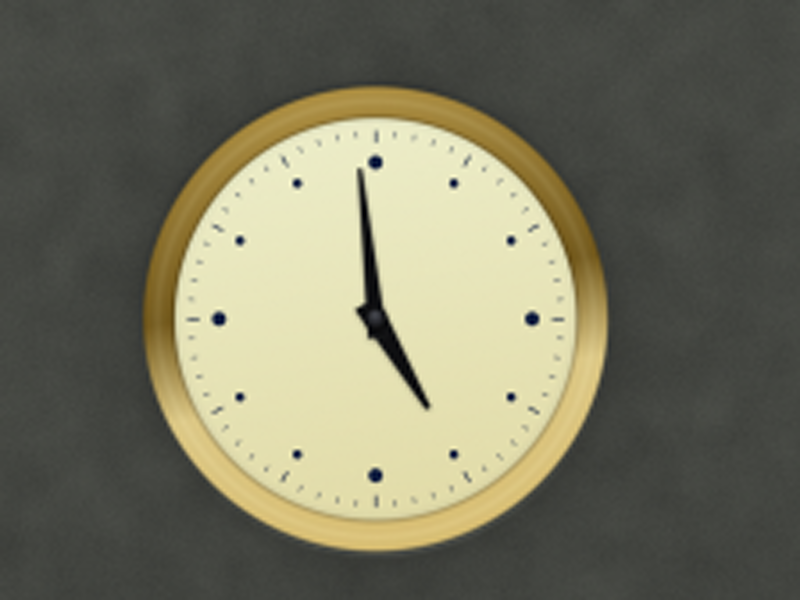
4:59
